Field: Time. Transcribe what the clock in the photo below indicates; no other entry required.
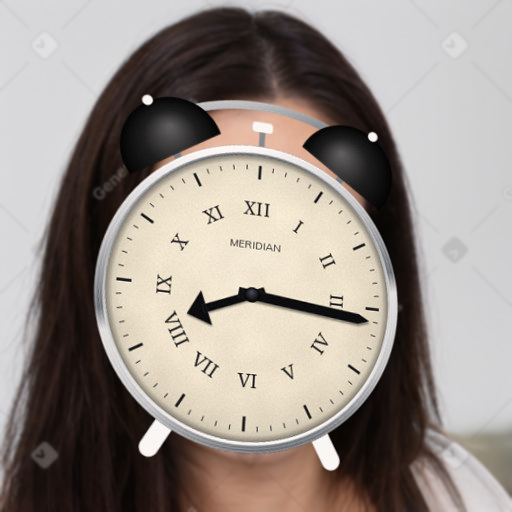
8:16
